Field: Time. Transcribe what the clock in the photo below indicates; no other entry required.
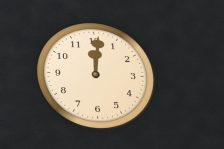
12:01
